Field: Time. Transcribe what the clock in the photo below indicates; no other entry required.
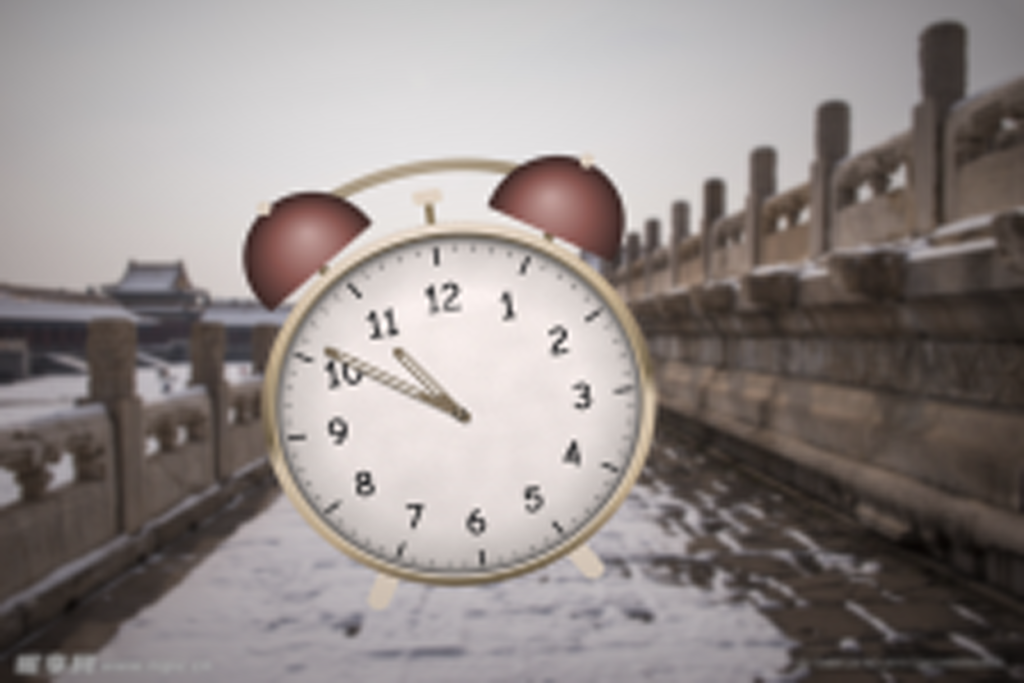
10:51
